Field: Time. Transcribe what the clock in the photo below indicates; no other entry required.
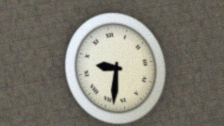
9:33
